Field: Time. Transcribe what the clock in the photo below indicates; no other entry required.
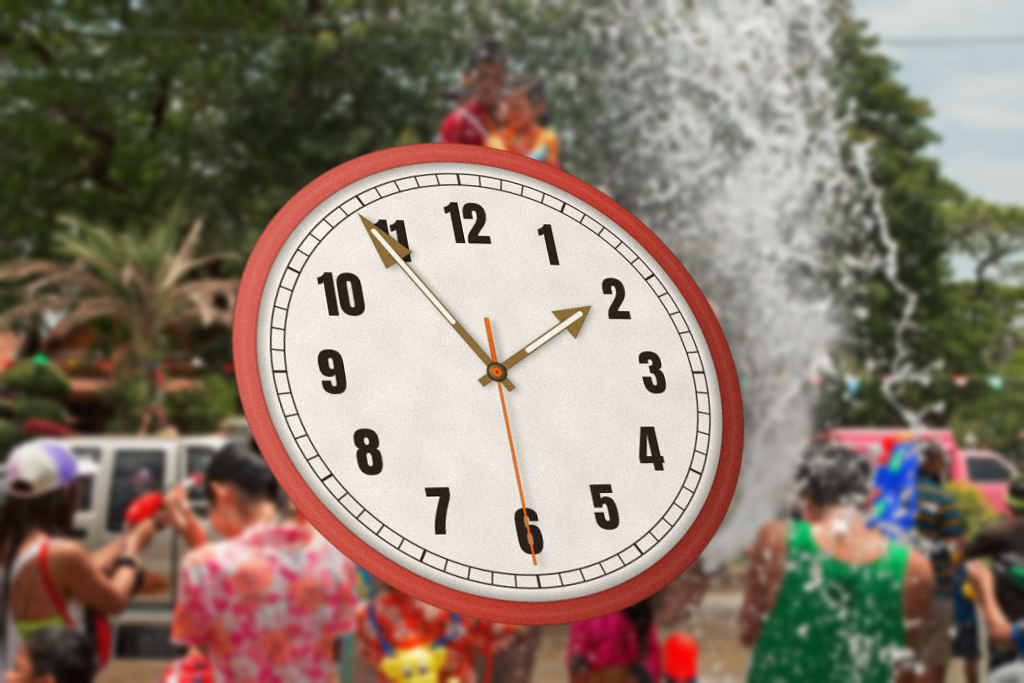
1:54:30
